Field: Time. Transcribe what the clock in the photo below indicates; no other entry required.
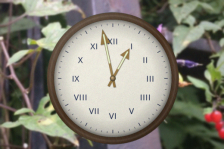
12:58
